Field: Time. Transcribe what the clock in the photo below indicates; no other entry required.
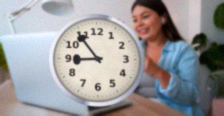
8:54
